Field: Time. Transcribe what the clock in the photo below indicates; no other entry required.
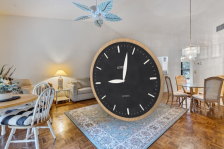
9:03
